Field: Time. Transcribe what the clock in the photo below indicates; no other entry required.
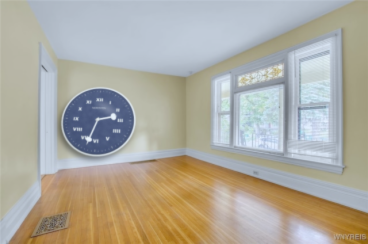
2:33
